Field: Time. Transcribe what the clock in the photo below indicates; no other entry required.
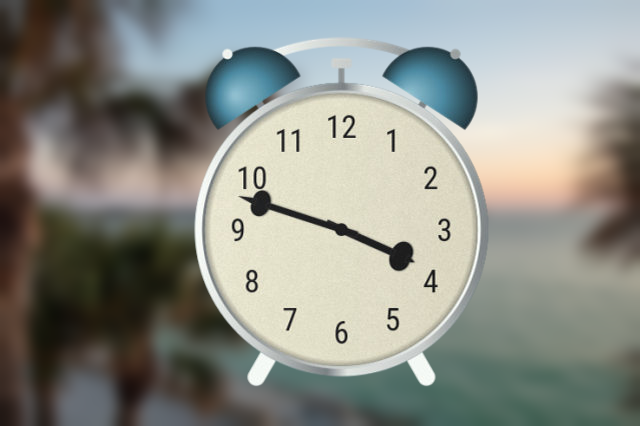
3:48
